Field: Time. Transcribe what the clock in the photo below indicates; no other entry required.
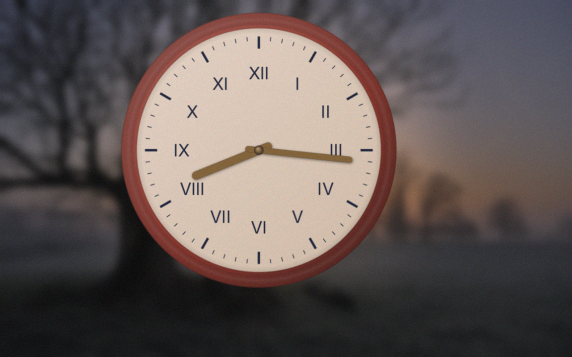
8:16
